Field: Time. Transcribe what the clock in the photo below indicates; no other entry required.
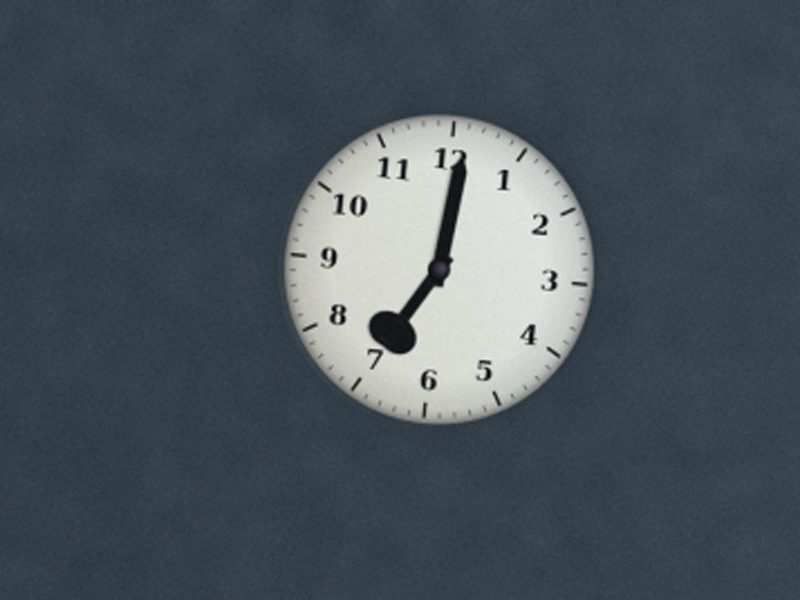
7:01
